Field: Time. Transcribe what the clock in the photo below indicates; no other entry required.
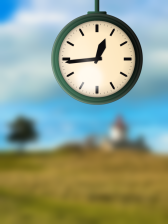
12:44
